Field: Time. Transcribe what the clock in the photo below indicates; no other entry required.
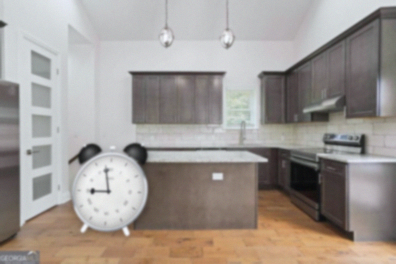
8:58
